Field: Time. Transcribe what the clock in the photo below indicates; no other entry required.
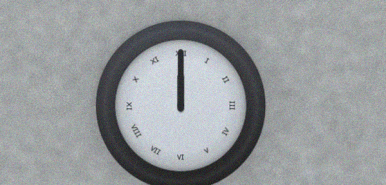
12:00
